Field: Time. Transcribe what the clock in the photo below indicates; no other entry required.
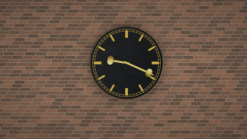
9:19
